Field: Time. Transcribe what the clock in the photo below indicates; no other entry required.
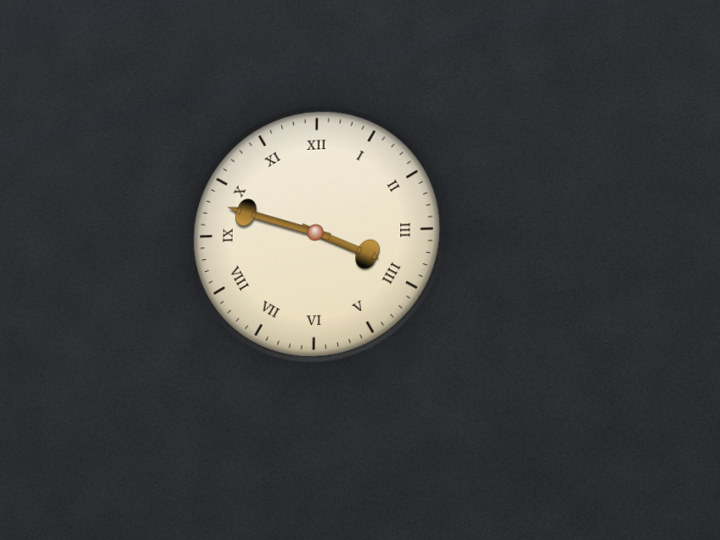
3:48
